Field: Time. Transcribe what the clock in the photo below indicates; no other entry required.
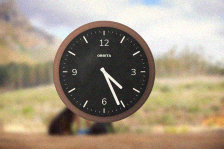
4:26
